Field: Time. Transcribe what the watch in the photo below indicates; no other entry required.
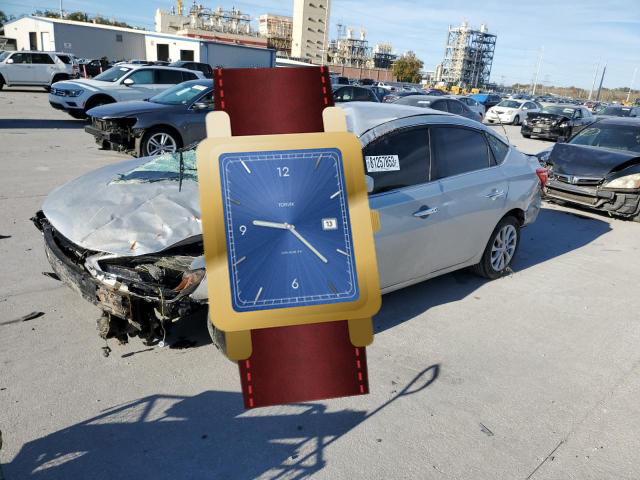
9:23
